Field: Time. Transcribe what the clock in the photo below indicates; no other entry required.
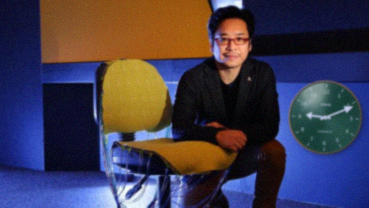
9:11
